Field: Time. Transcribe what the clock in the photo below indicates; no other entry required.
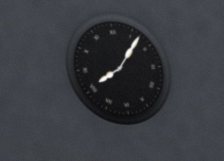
8:07
